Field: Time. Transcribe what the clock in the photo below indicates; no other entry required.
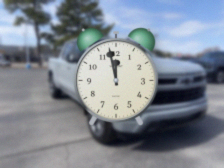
11:58
